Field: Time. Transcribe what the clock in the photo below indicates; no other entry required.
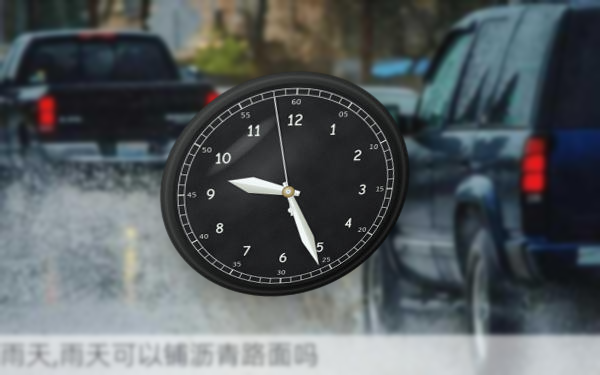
9:25:58
